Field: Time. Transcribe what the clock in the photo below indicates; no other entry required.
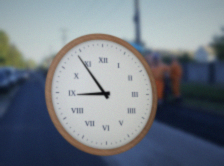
8:54
